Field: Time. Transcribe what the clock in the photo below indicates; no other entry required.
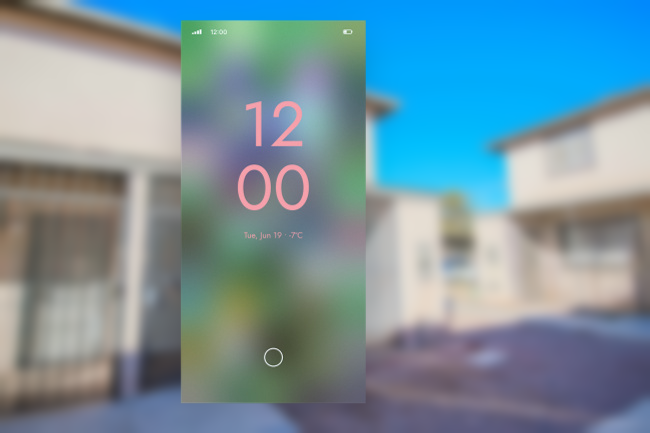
12:00
